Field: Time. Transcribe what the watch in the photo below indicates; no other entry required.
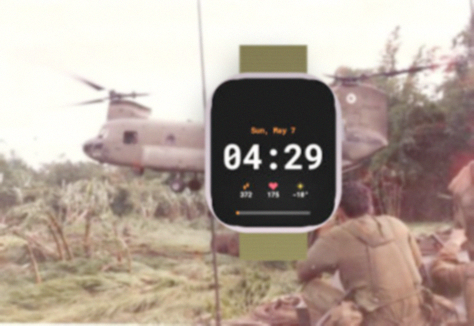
4:29
